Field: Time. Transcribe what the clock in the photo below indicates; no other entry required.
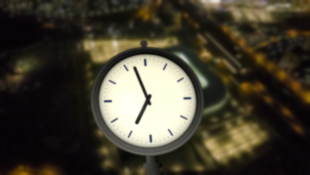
6:57
